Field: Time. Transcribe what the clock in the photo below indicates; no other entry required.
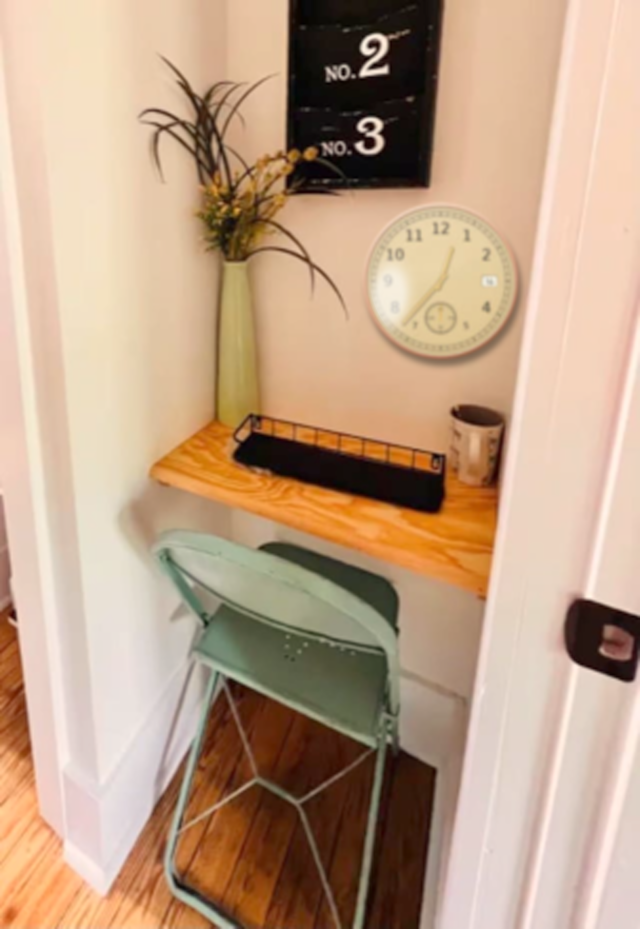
12:37
